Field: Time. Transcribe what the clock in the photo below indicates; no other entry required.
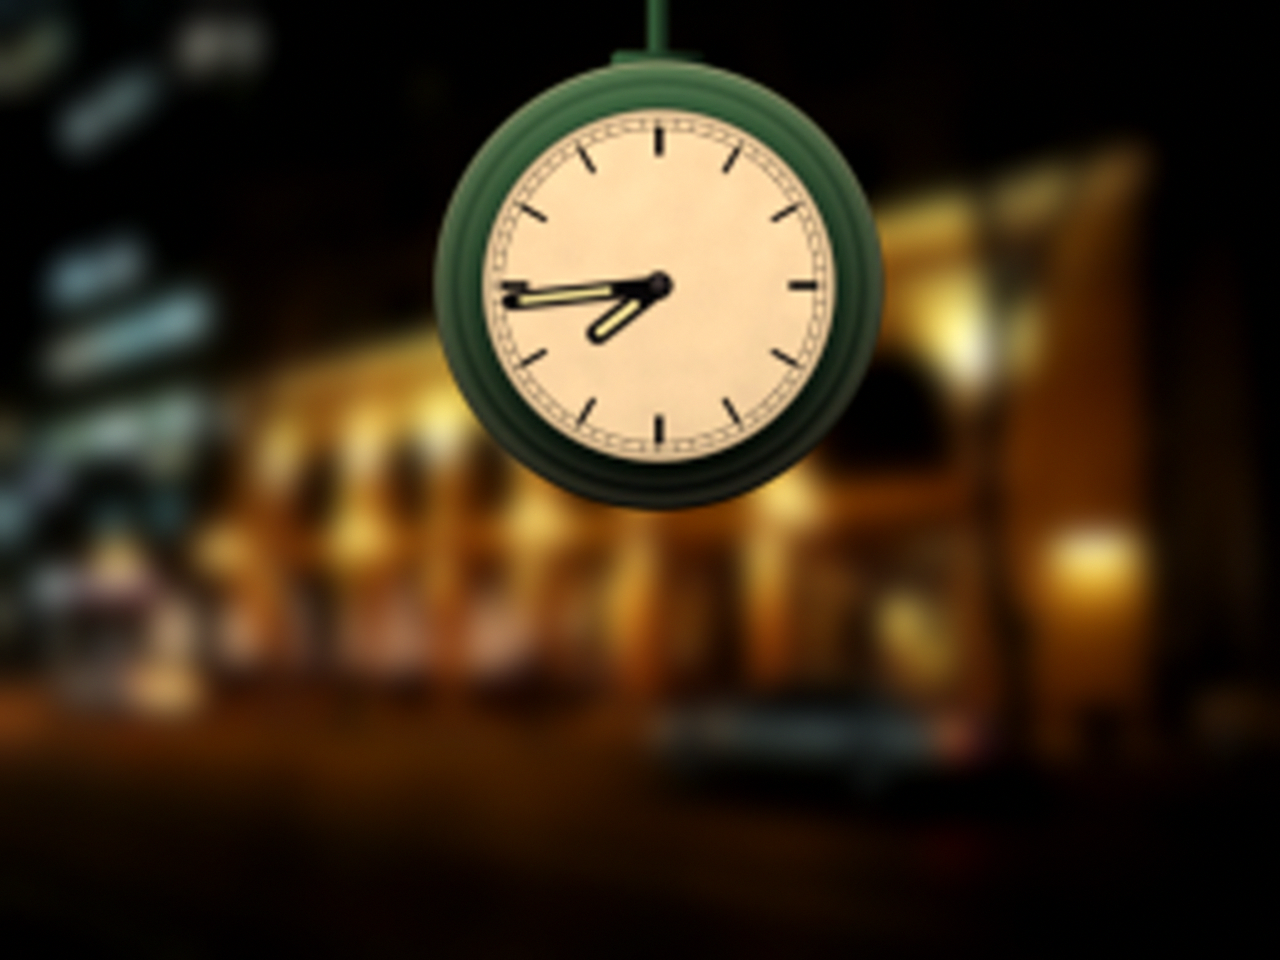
7:44
